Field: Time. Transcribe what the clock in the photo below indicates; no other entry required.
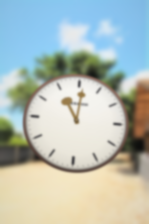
11:01
